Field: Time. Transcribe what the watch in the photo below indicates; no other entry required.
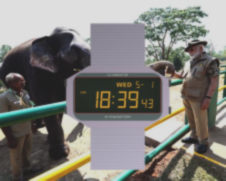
18:39
